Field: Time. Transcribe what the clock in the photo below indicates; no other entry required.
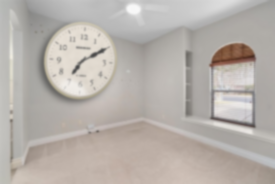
7:10
